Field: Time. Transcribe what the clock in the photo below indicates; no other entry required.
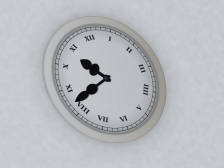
10:42
